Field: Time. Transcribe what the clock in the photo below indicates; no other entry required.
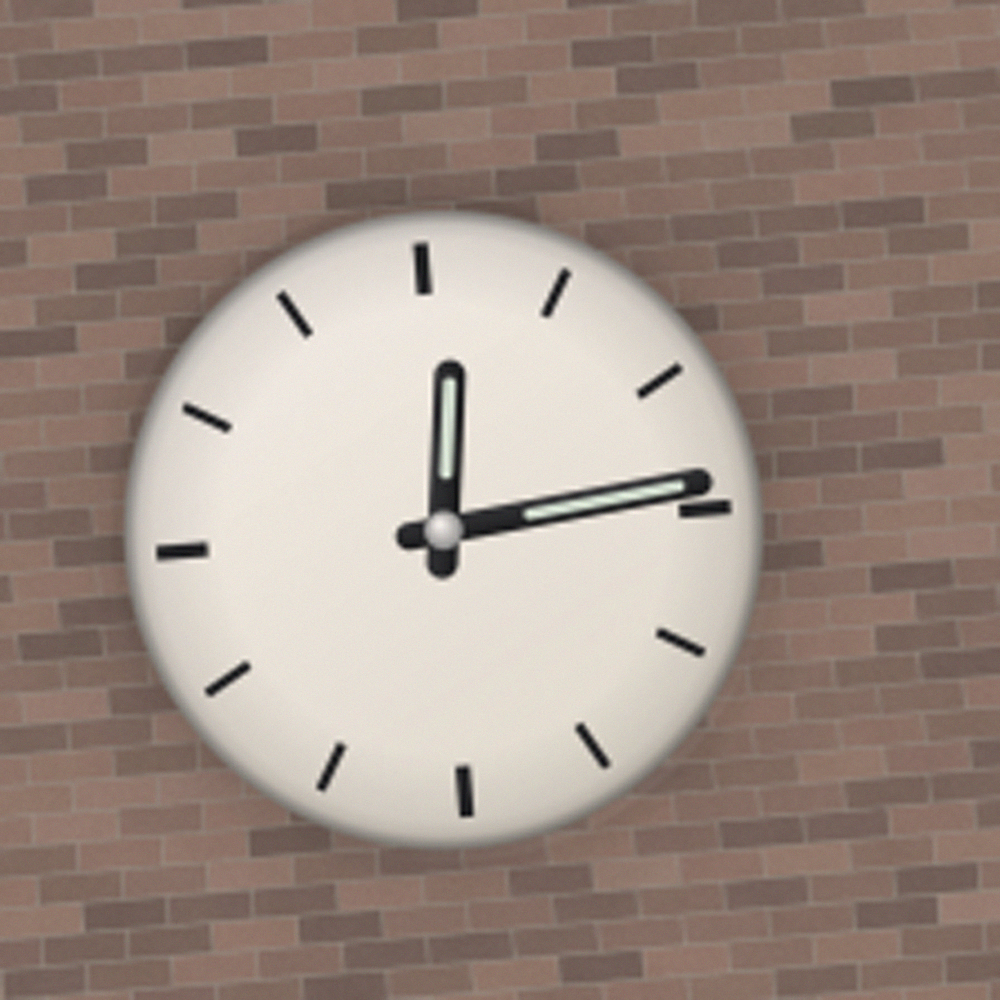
12:14
